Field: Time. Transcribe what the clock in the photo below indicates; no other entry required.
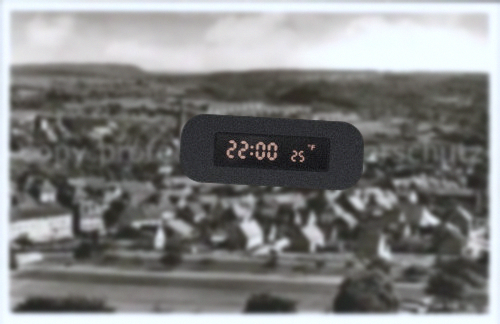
22:00
